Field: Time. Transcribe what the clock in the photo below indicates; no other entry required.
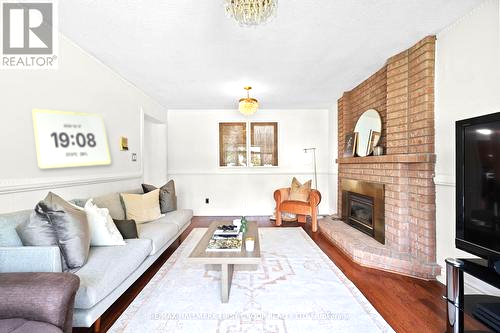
19:08
